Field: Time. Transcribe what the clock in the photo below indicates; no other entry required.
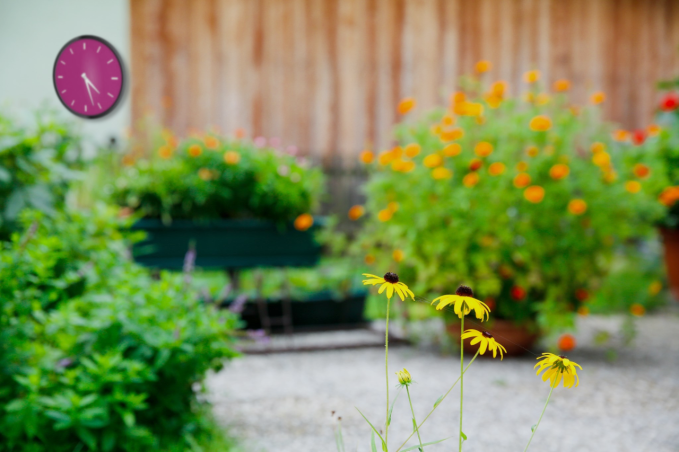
4:27
